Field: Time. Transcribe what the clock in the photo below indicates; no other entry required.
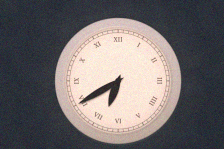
6:40
